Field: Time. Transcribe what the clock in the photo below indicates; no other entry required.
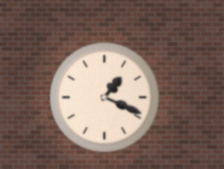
1:19
